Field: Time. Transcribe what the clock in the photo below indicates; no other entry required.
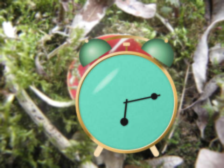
6:13
